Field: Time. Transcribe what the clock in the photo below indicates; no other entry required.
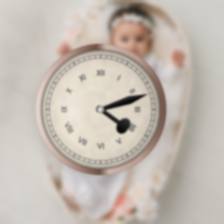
4:12
